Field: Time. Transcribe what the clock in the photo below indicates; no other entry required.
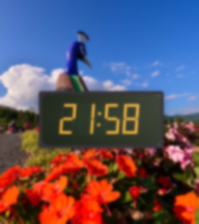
21:58
